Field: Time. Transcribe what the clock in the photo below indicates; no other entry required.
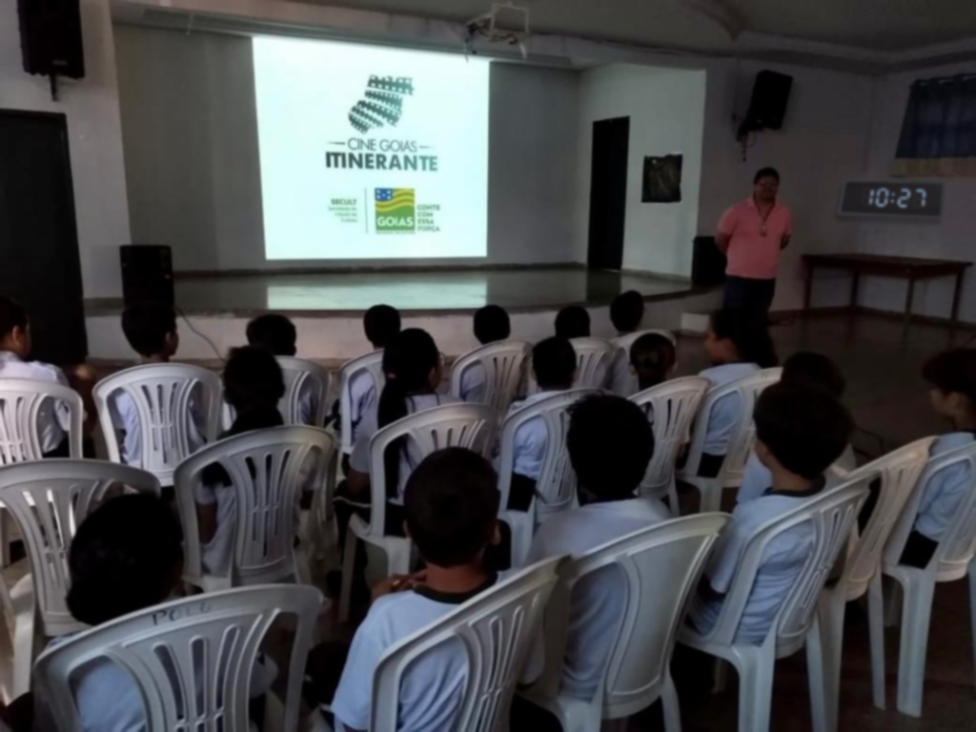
10:27
